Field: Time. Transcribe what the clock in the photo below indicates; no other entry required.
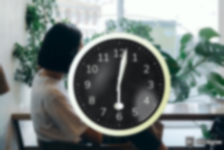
6:02
